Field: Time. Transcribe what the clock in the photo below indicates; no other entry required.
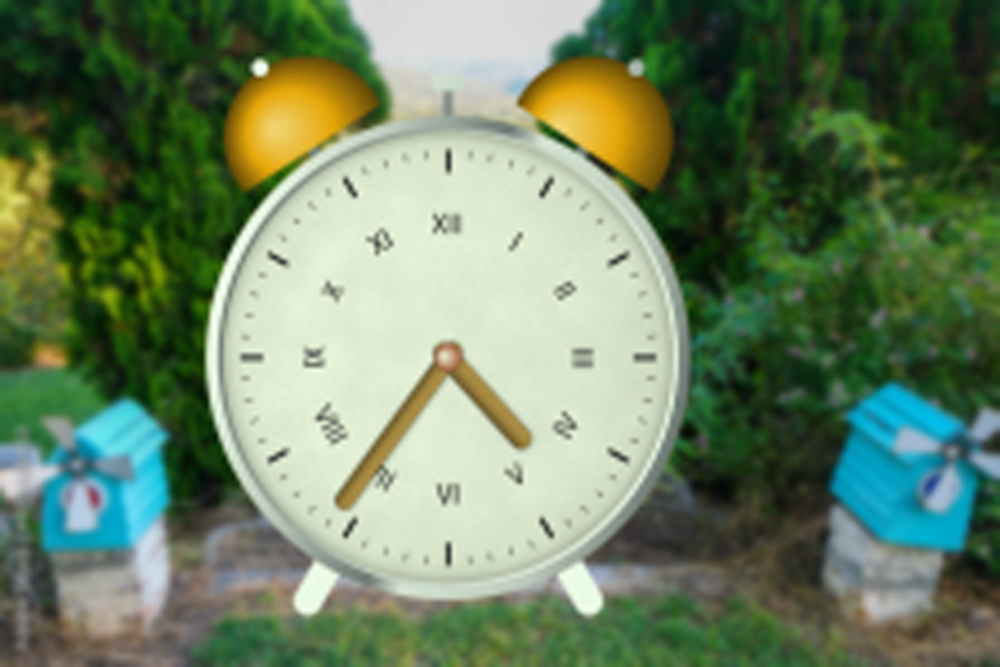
4:36
